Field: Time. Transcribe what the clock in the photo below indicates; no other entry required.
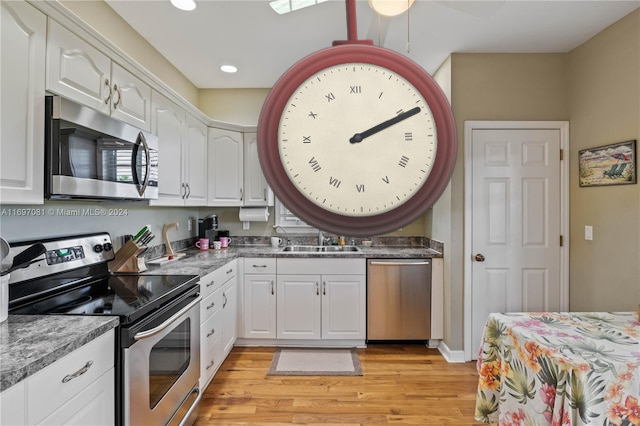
2:11
